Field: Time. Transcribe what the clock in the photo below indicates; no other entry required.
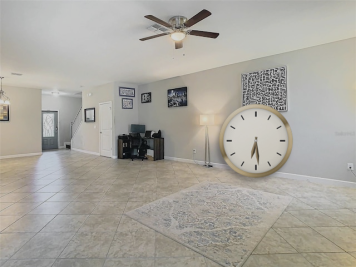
6:29
